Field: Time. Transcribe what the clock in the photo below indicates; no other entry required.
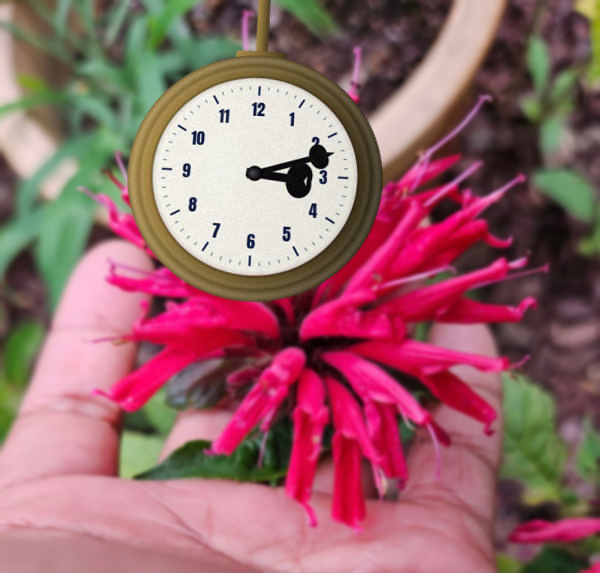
3:12
